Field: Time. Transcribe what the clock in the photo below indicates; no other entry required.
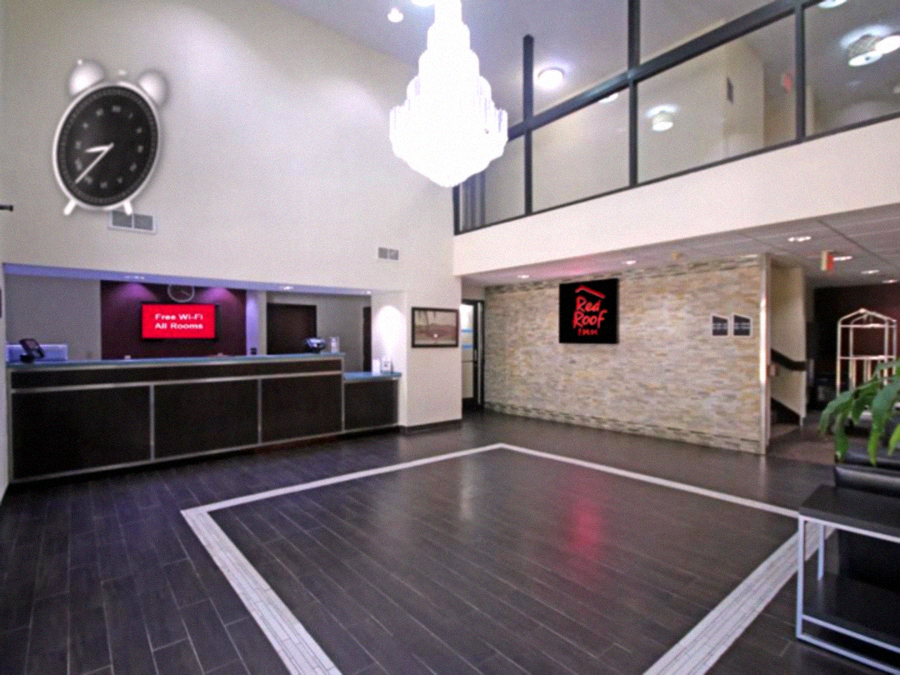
8:37
